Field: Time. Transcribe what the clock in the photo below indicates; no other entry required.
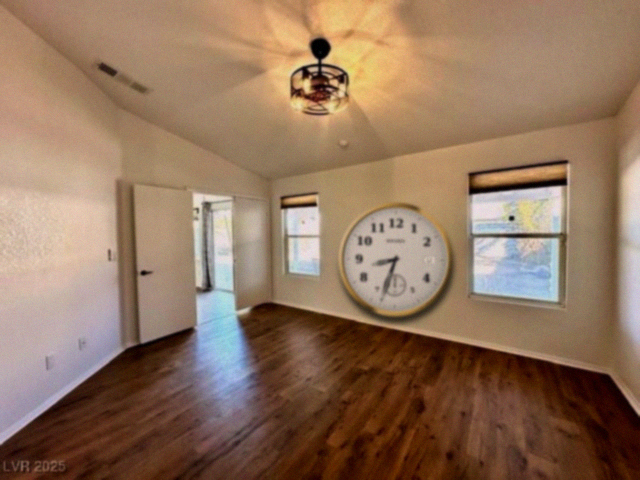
8:33
